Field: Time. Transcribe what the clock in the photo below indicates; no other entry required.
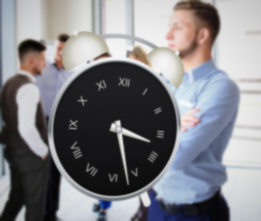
3:27
